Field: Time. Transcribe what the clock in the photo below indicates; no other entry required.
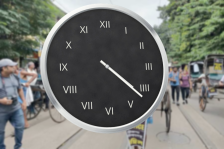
4:22
